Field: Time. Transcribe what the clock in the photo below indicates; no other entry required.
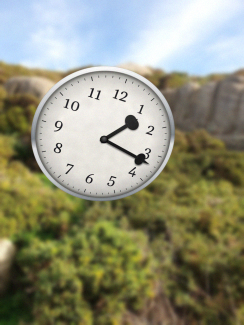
1:17
